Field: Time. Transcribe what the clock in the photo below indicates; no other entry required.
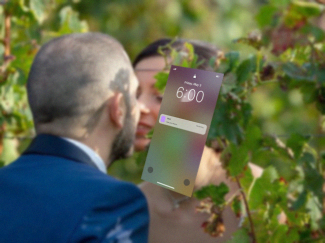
6:00
